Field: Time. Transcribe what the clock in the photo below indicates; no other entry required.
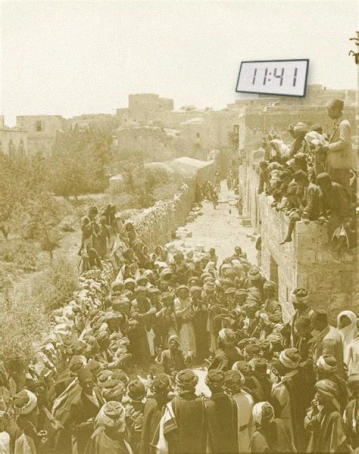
11:41
